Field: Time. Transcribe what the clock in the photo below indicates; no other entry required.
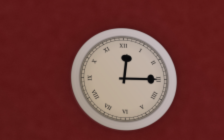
12:15
